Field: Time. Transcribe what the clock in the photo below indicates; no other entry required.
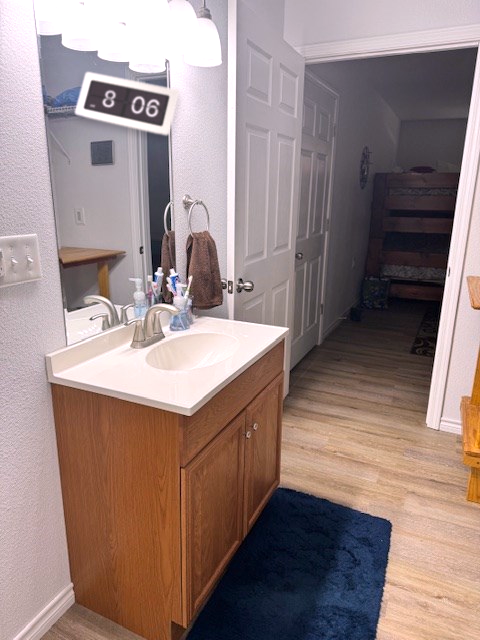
8:06
